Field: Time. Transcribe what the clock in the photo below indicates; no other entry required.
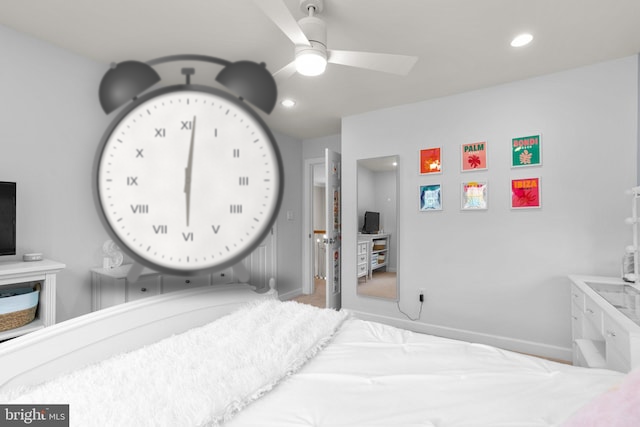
6:01
